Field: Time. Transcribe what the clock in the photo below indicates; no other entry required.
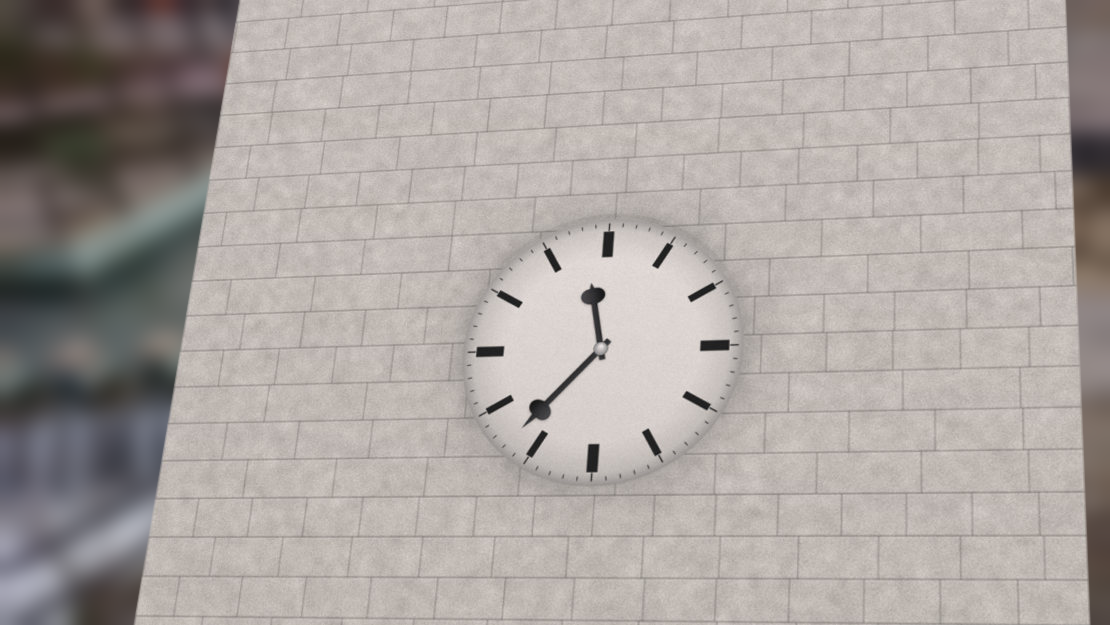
11:37
